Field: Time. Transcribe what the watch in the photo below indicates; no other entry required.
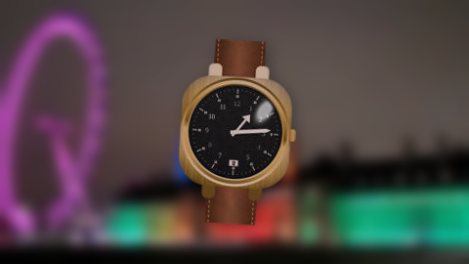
1:14
